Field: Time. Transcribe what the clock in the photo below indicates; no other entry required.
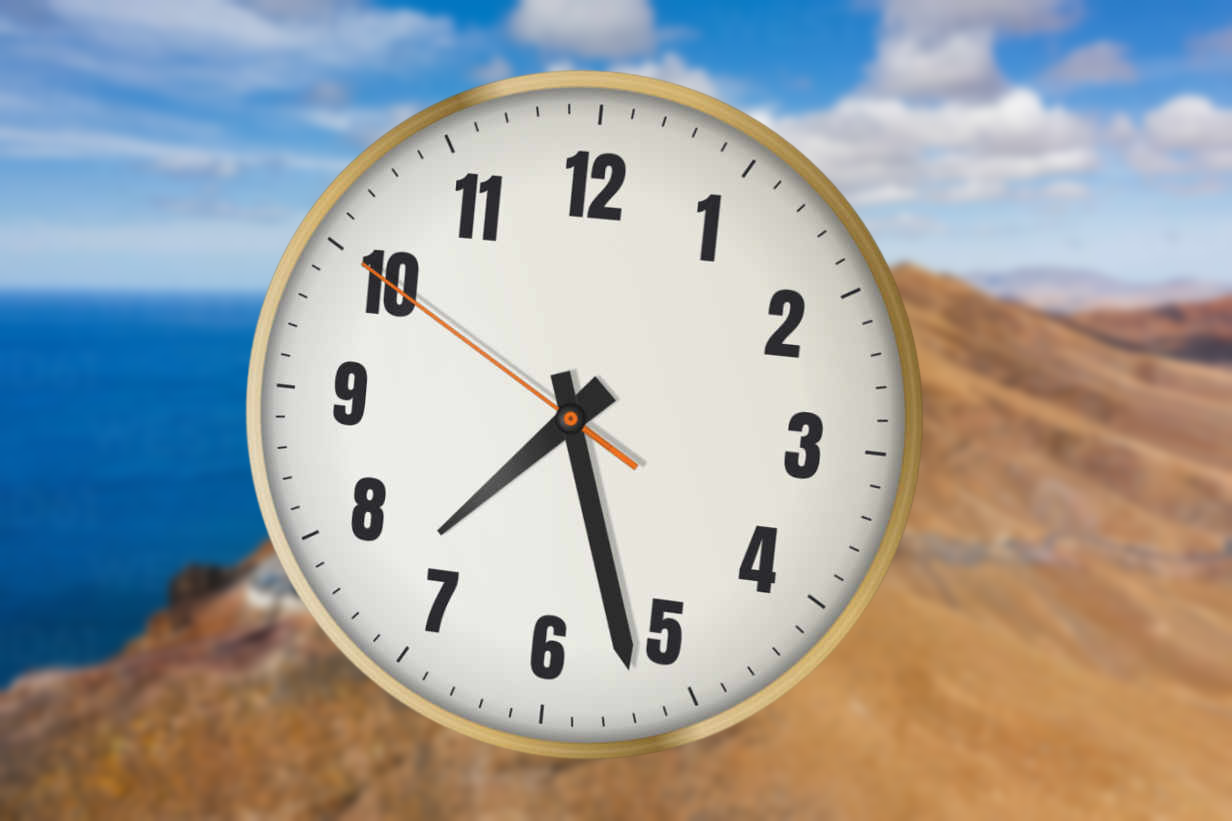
7:26:50
